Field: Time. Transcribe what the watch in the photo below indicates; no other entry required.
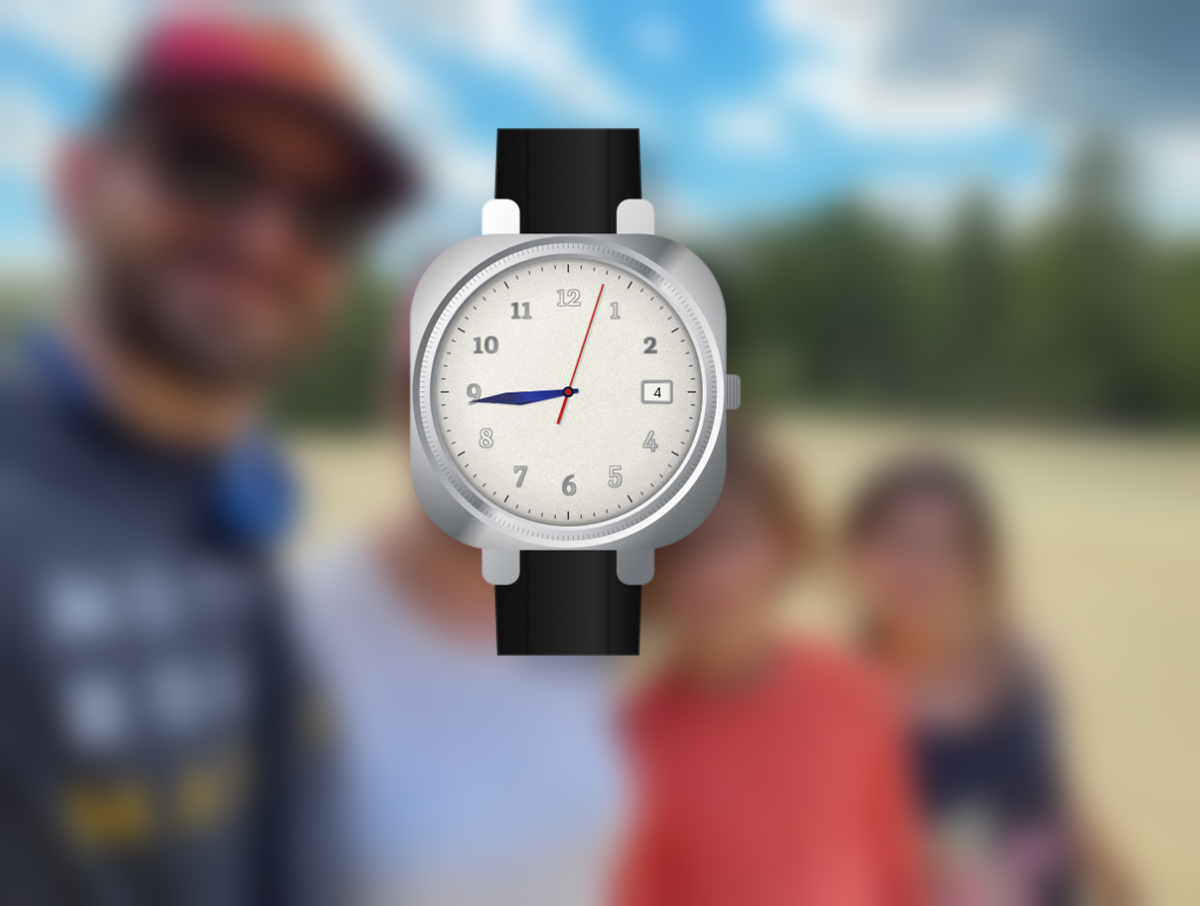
8:44:03
